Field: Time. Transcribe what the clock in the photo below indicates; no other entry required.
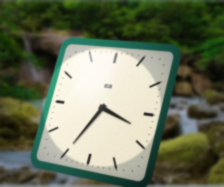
3:35
